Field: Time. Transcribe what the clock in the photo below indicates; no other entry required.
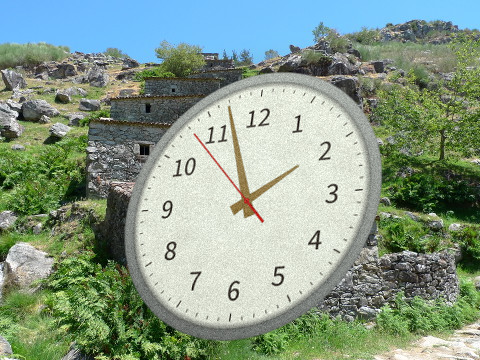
1:56:53
